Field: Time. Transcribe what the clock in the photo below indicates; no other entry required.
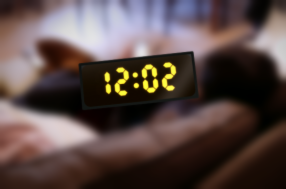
12:02
